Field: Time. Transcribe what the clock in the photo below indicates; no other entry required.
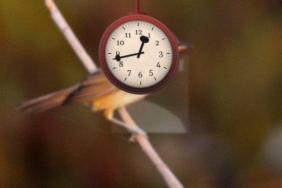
12:43
